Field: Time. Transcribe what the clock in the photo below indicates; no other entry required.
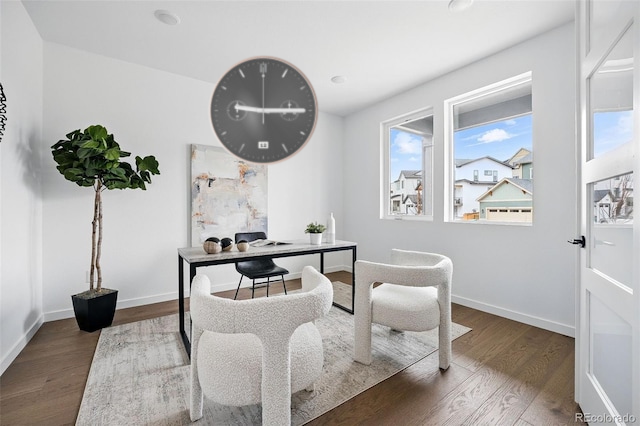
9:15
